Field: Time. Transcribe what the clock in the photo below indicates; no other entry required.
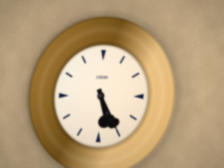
5:25
